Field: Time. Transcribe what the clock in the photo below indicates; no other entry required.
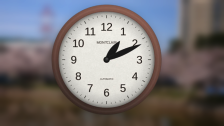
1:11
